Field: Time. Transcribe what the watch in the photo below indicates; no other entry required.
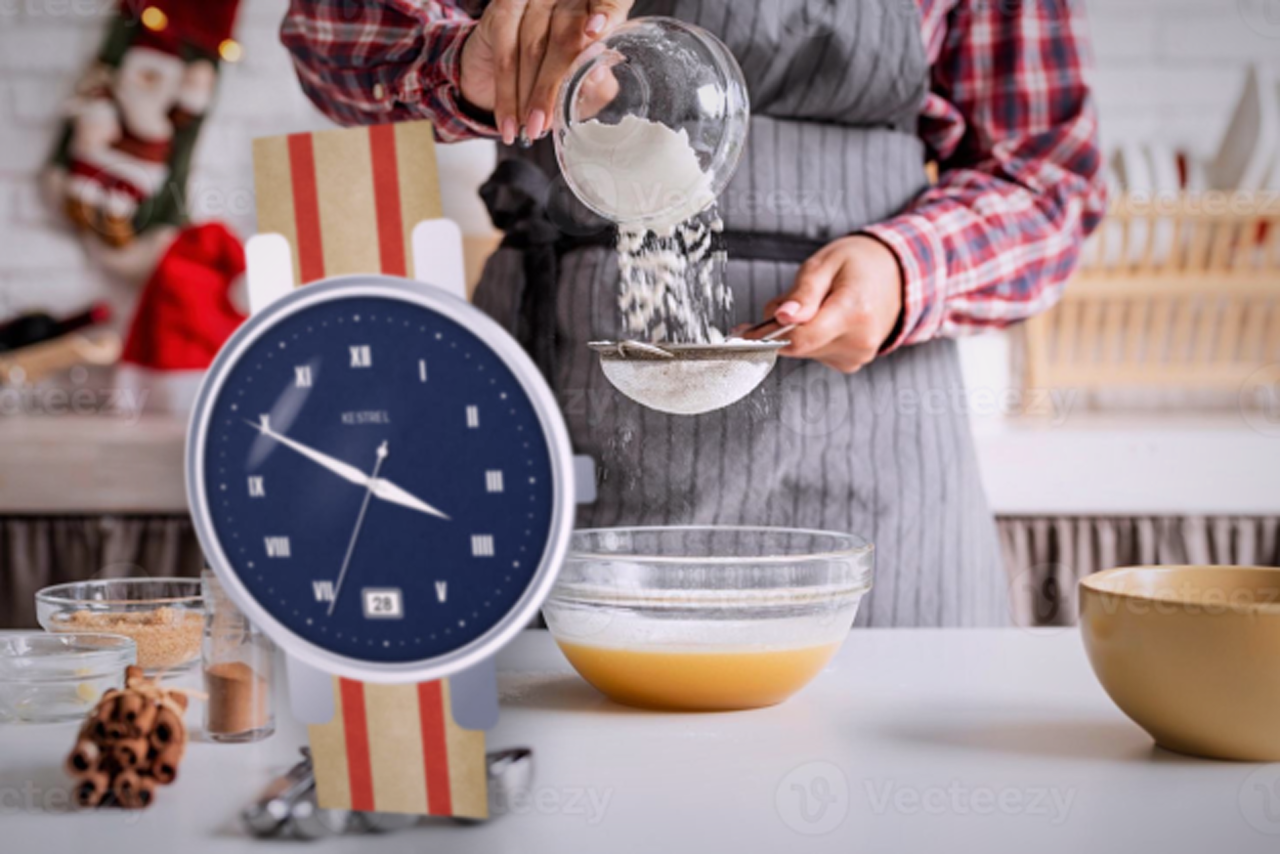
3:49:34
